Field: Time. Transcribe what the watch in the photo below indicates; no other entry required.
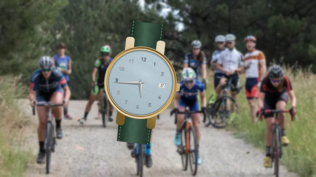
5:44
